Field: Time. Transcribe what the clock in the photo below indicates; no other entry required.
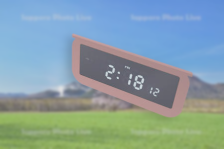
2:18:12
